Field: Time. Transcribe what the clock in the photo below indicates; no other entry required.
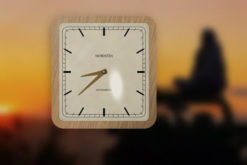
8:38
